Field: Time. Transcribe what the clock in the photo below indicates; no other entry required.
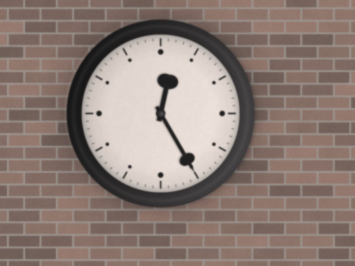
12:25
